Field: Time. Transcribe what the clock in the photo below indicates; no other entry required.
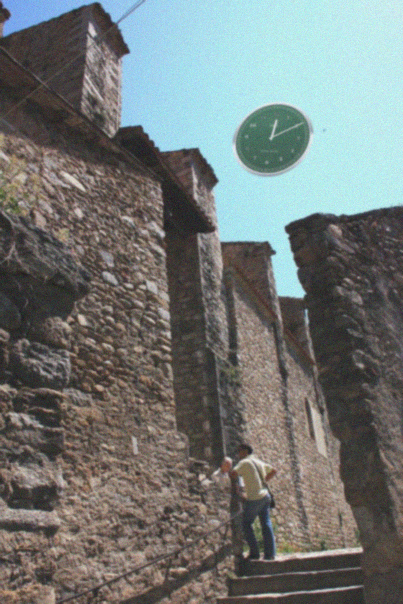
12:10
